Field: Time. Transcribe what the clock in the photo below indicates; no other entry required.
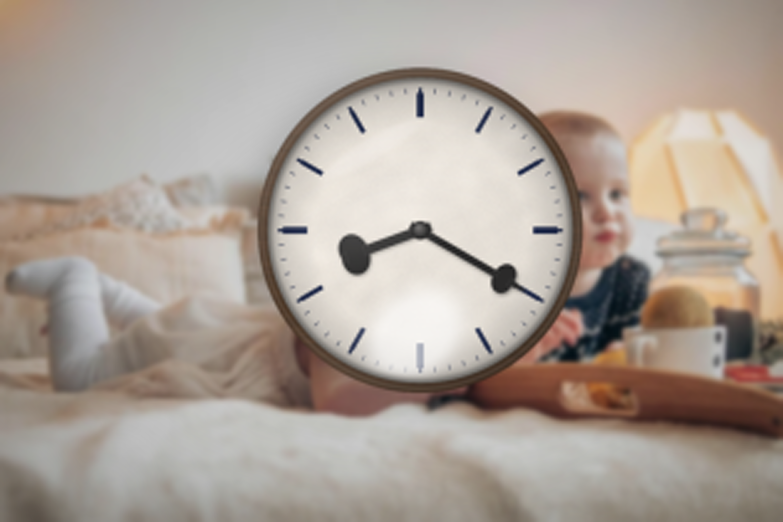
8:20
